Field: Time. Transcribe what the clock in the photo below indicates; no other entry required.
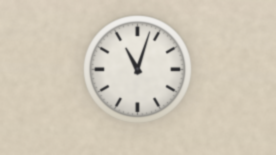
11:03
